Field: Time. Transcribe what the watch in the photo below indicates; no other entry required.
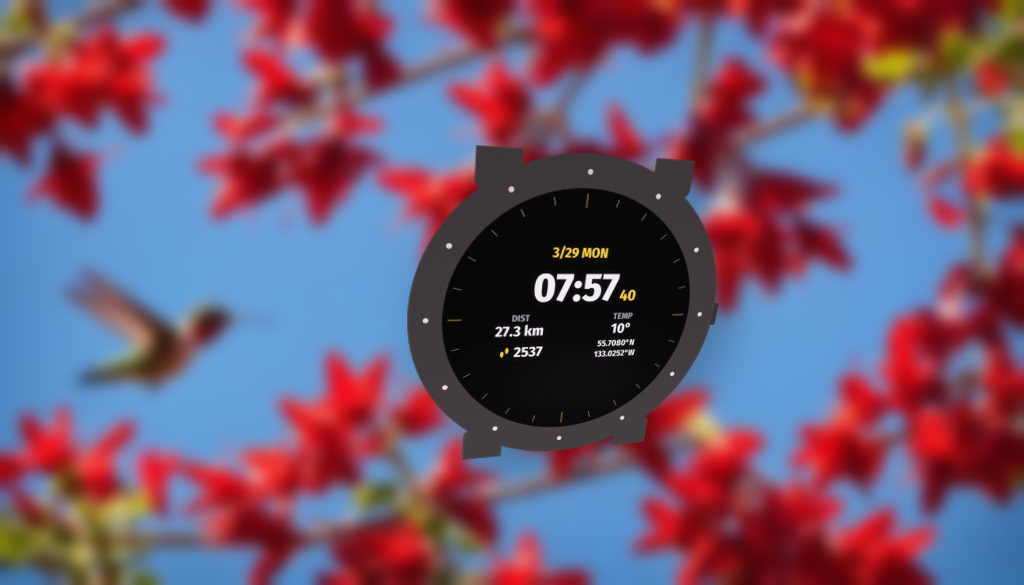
7:57:40
